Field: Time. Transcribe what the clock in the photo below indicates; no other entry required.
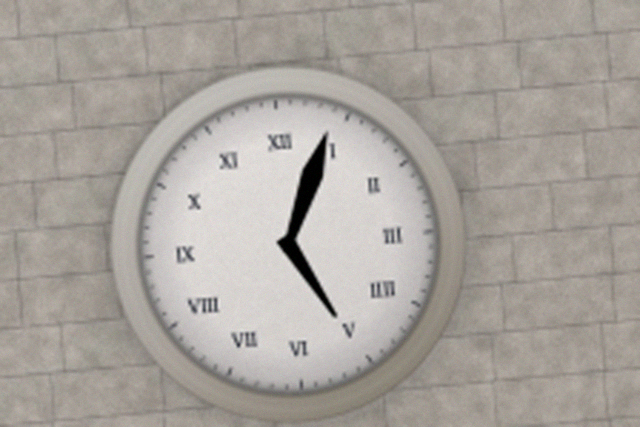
5:04
